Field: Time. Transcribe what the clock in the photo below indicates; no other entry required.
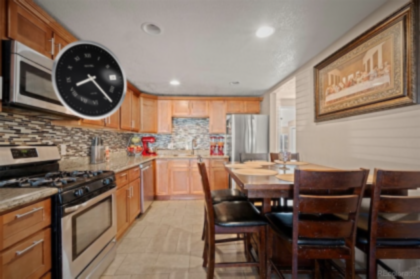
8:24
